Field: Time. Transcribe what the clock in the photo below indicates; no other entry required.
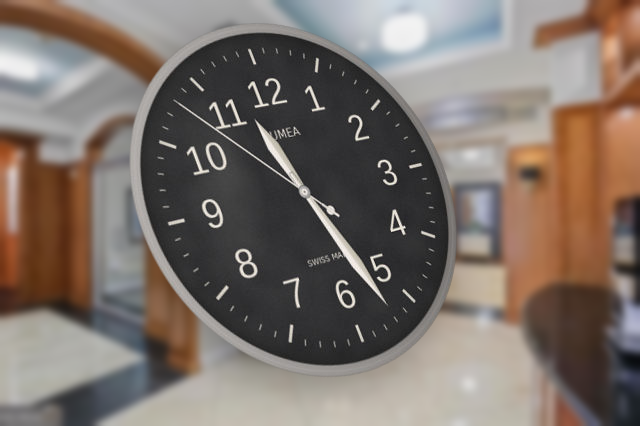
11:26:53
